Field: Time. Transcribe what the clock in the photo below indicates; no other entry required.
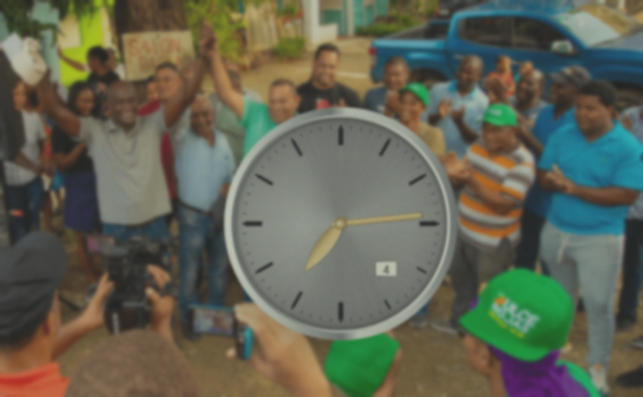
7:14
